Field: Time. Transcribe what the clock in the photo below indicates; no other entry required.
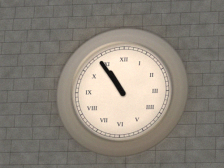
10:54
